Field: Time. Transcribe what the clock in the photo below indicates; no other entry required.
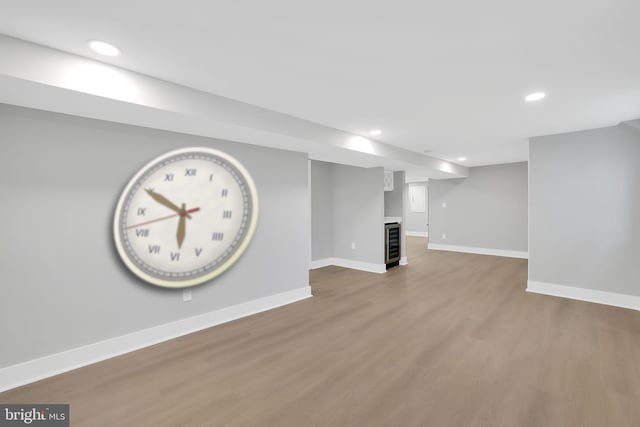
5:49:42
